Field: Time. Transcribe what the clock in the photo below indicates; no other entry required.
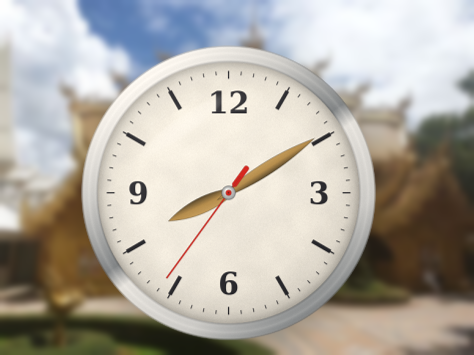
8:09:36
